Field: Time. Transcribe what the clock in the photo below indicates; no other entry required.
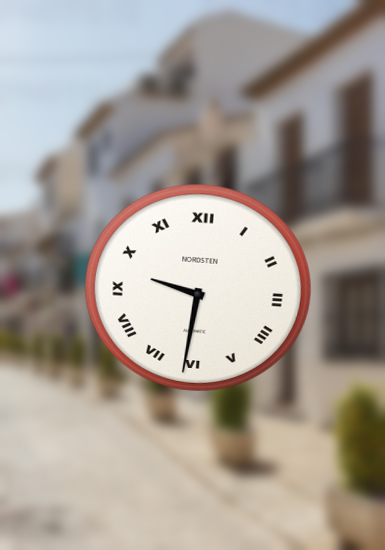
9:31
